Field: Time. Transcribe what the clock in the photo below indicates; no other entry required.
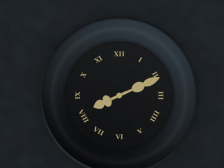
8:11
